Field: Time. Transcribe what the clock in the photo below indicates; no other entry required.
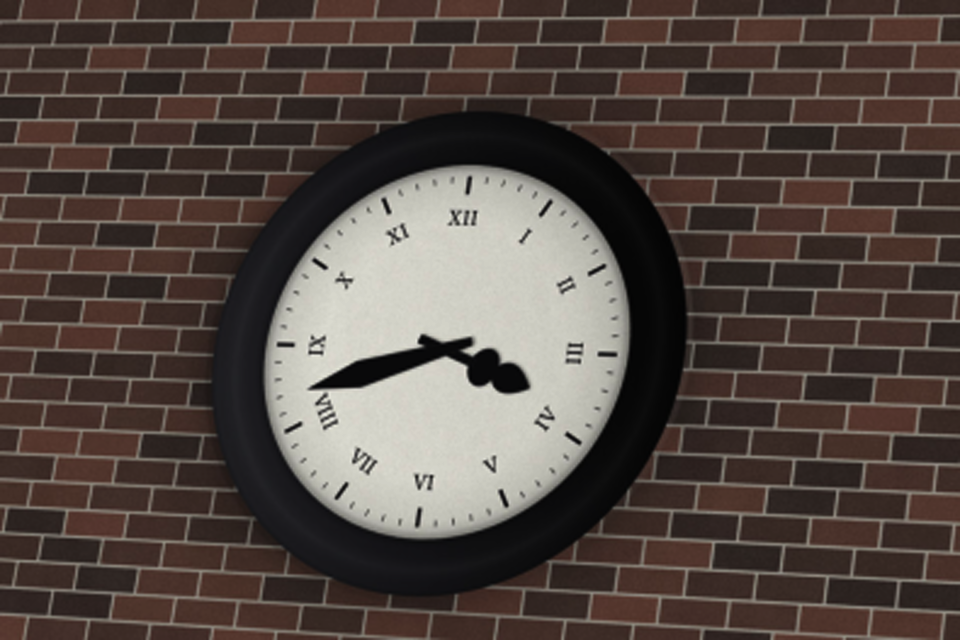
3:42
